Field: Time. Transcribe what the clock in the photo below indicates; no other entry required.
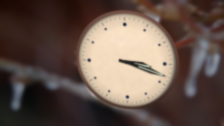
3:18
